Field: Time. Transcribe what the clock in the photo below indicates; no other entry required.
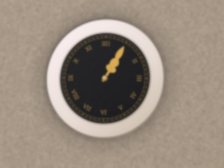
1:05
